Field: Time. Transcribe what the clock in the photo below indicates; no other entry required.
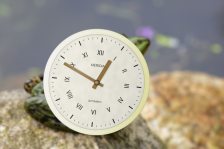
12:49
